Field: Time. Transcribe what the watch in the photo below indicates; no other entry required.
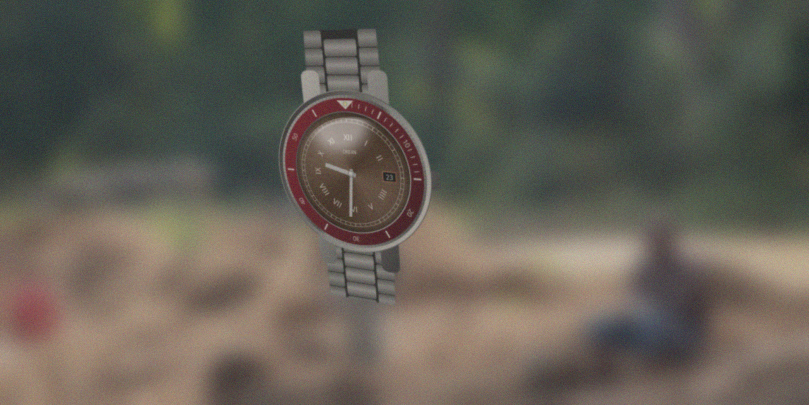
9:31
